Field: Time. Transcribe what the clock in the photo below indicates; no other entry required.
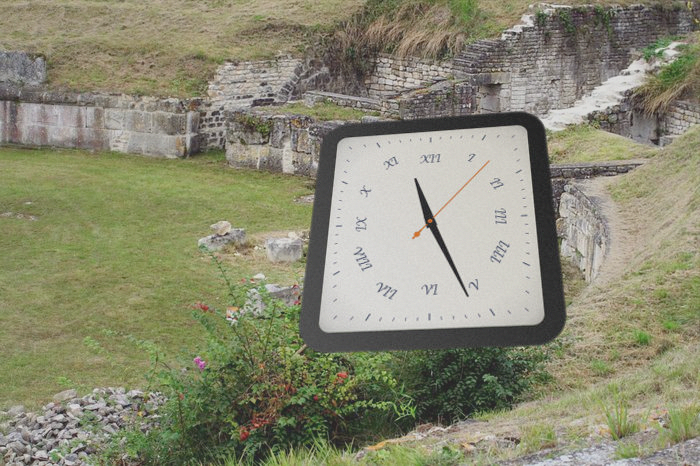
11:26:07
